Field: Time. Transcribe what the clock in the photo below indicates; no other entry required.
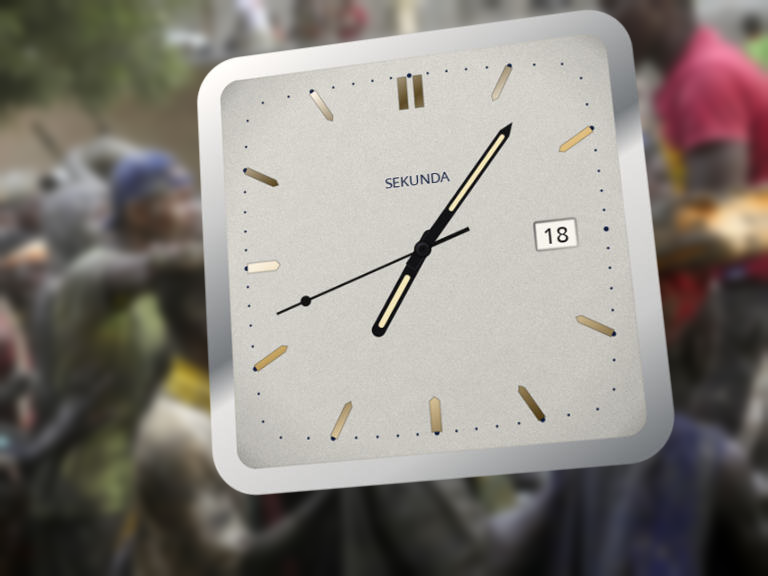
7:06:42
